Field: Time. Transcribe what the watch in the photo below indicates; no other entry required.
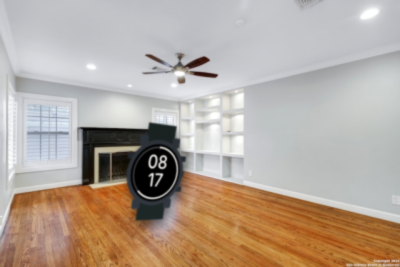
8:17
